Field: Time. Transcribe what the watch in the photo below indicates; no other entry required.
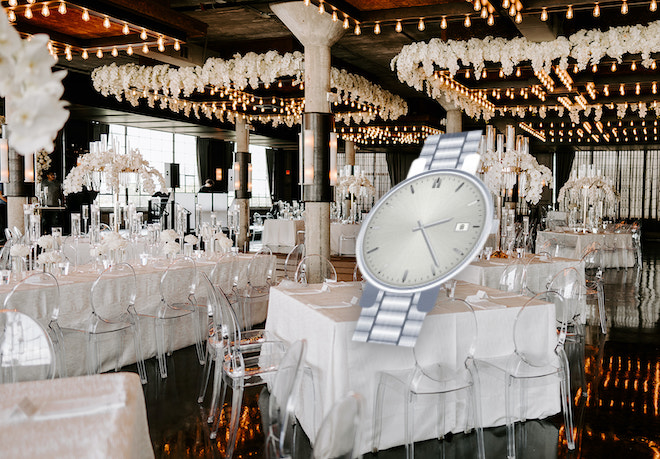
2:24
